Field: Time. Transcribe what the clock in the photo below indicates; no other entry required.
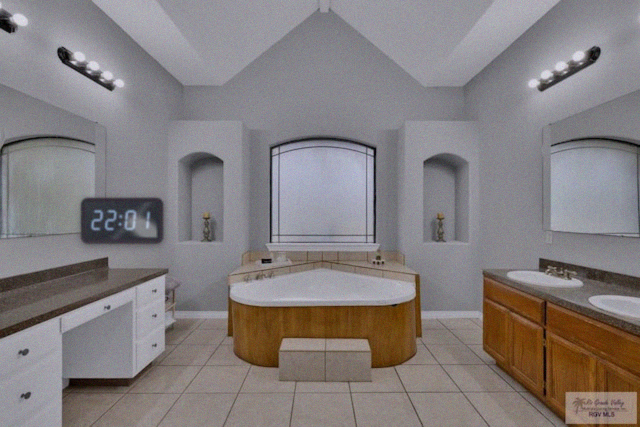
22:01
